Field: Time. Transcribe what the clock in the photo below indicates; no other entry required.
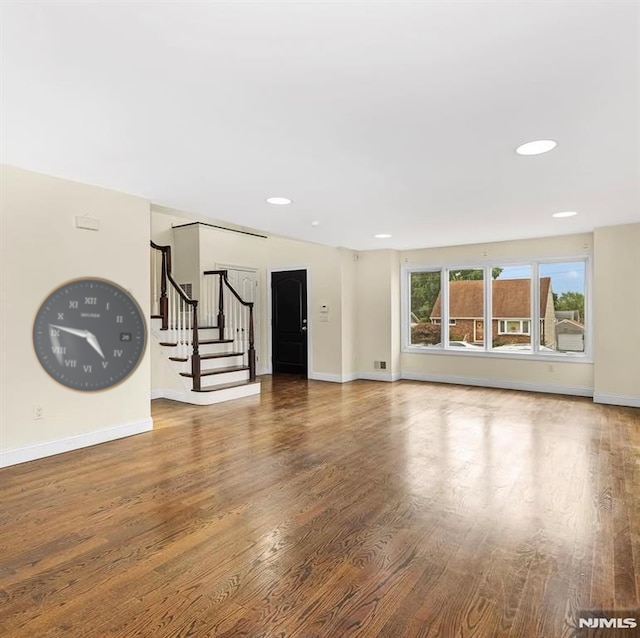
4:47
